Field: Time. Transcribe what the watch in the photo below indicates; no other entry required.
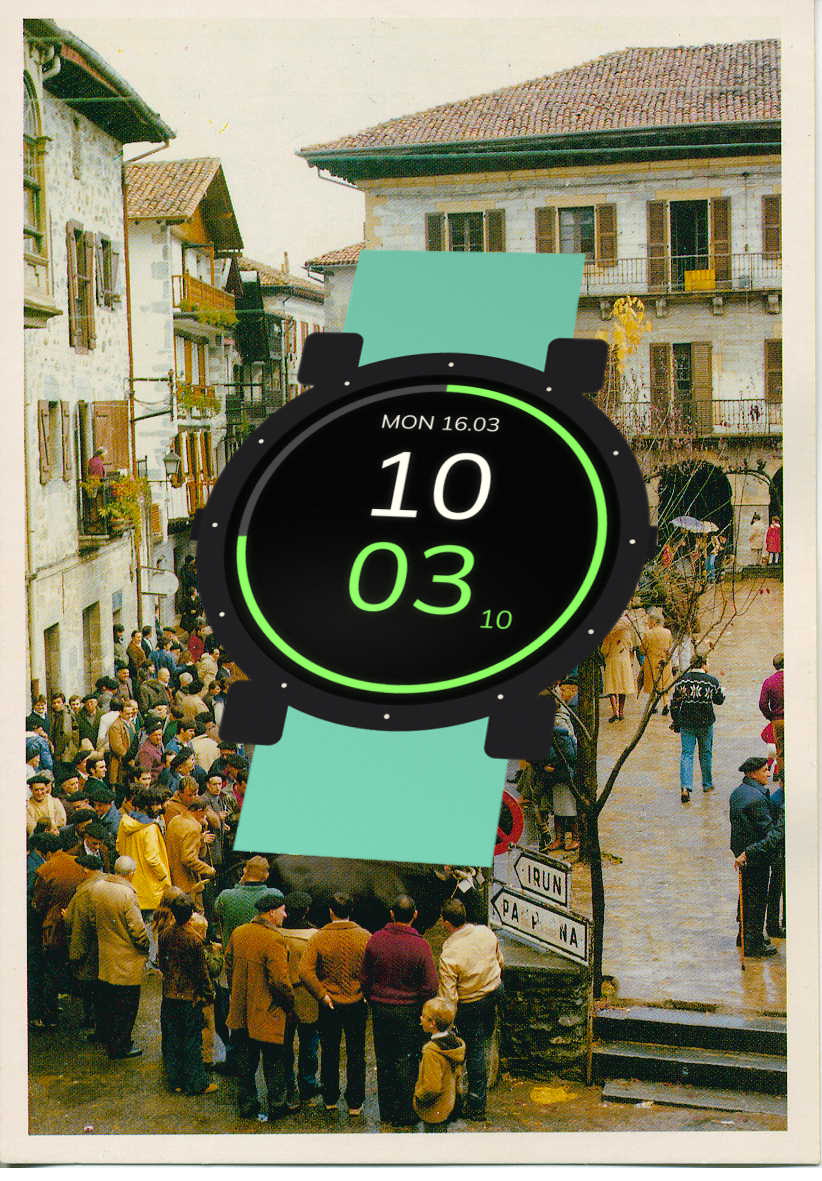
10:03:10
